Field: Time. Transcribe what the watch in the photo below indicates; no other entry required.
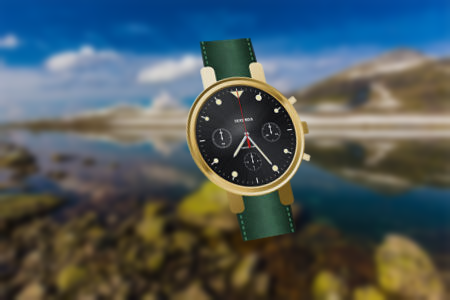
7:25
